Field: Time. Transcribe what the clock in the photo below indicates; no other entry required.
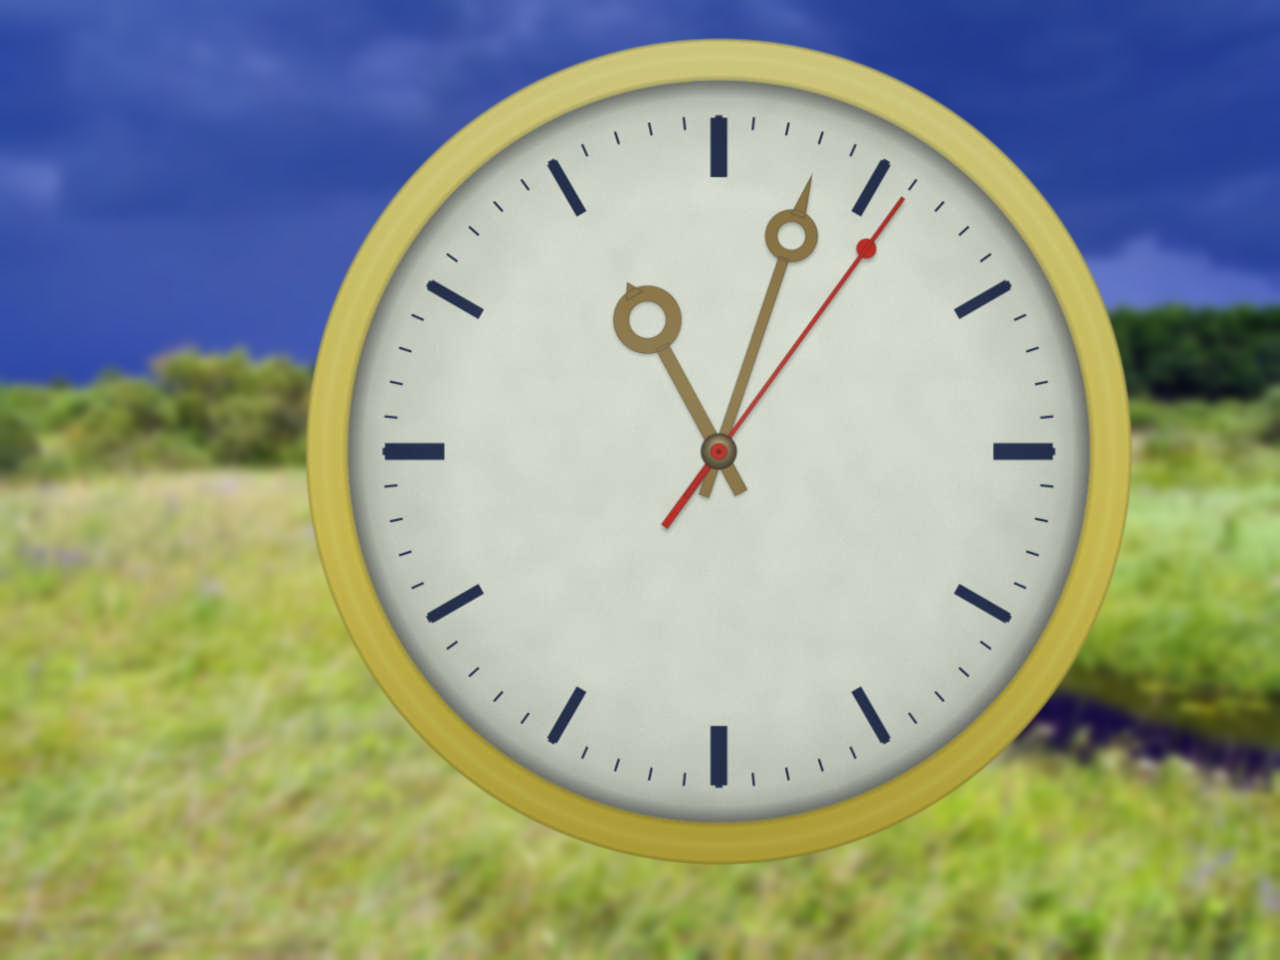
11:03:06
